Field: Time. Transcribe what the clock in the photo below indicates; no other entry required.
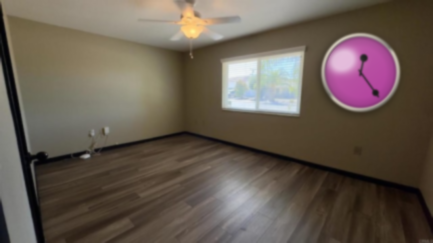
12:24
